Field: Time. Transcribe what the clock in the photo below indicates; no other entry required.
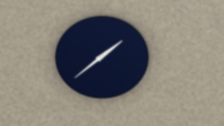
1:38
